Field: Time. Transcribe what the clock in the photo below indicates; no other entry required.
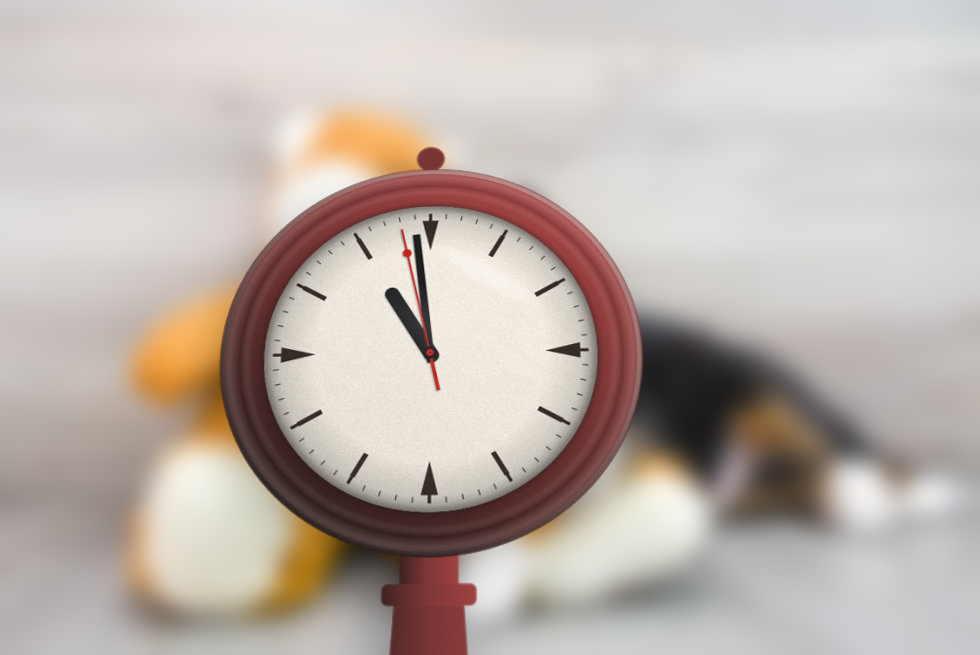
10:58:58
